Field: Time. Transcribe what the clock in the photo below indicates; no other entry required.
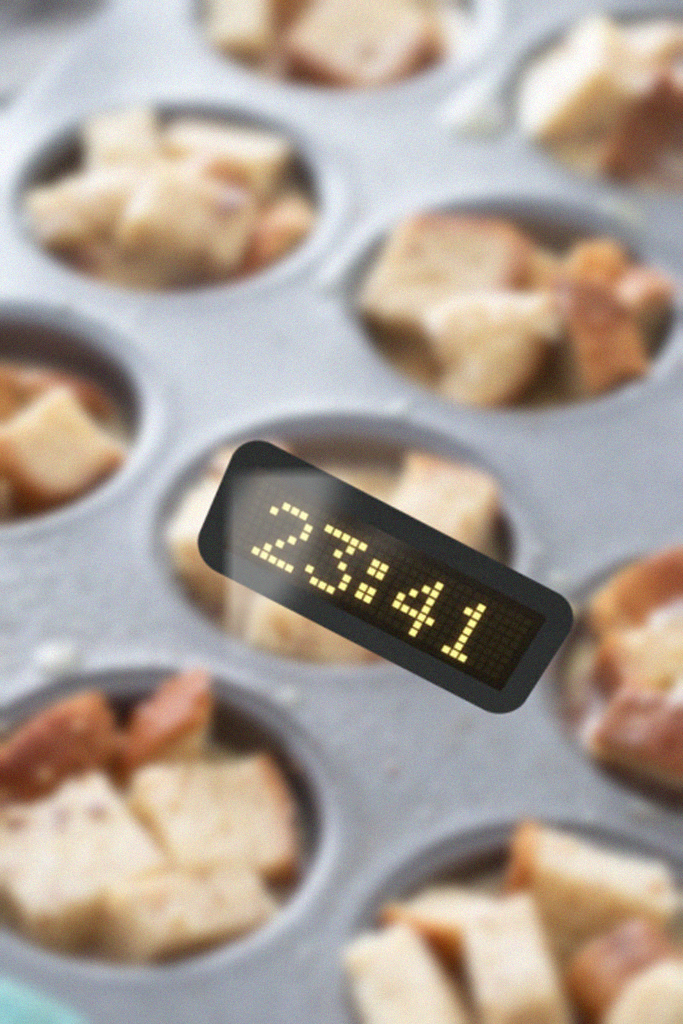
23:41
